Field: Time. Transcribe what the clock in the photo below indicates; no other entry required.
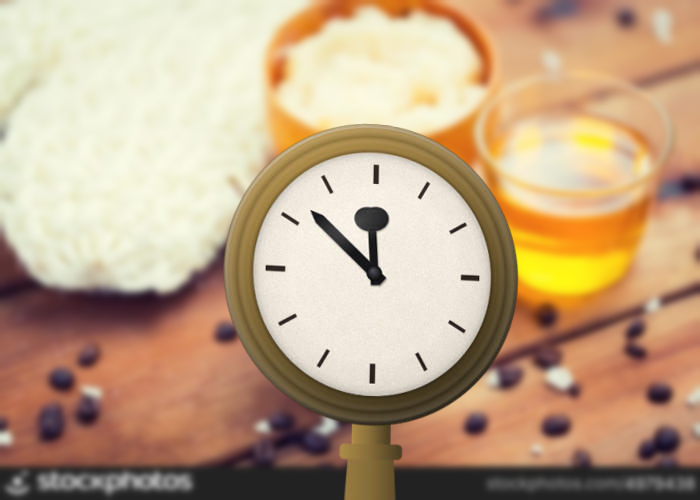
11:52
